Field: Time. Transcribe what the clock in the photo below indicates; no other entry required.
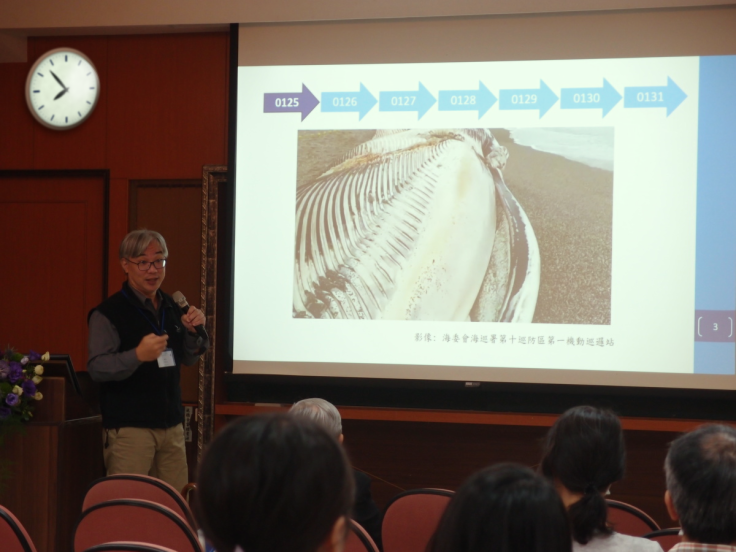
7:53
